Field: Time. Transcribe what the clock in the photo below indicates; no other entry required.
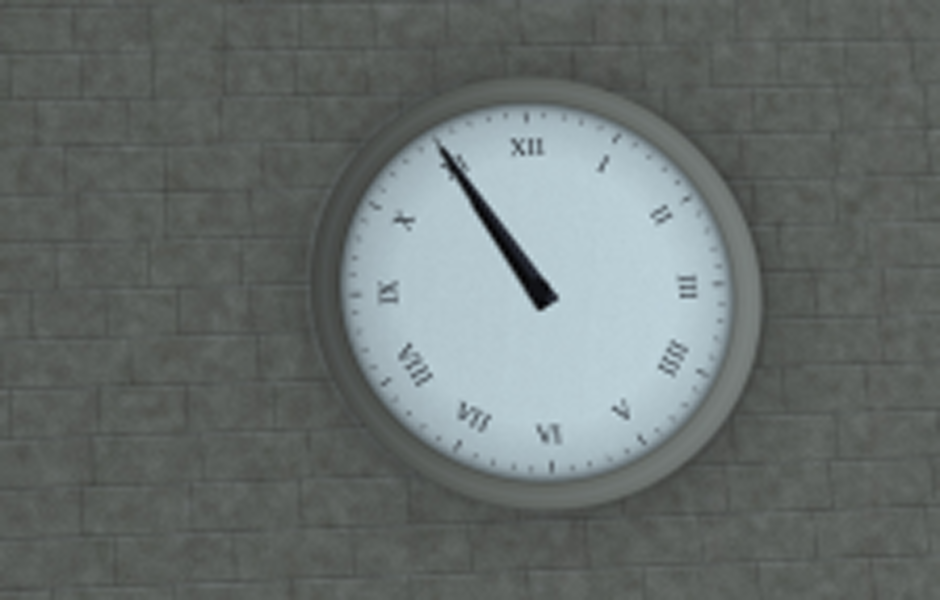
10:55
